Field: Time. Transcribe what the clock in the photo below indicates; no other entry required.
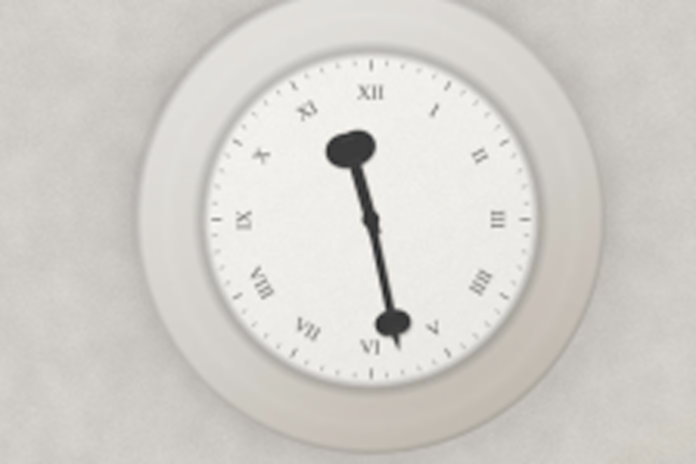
11:28
